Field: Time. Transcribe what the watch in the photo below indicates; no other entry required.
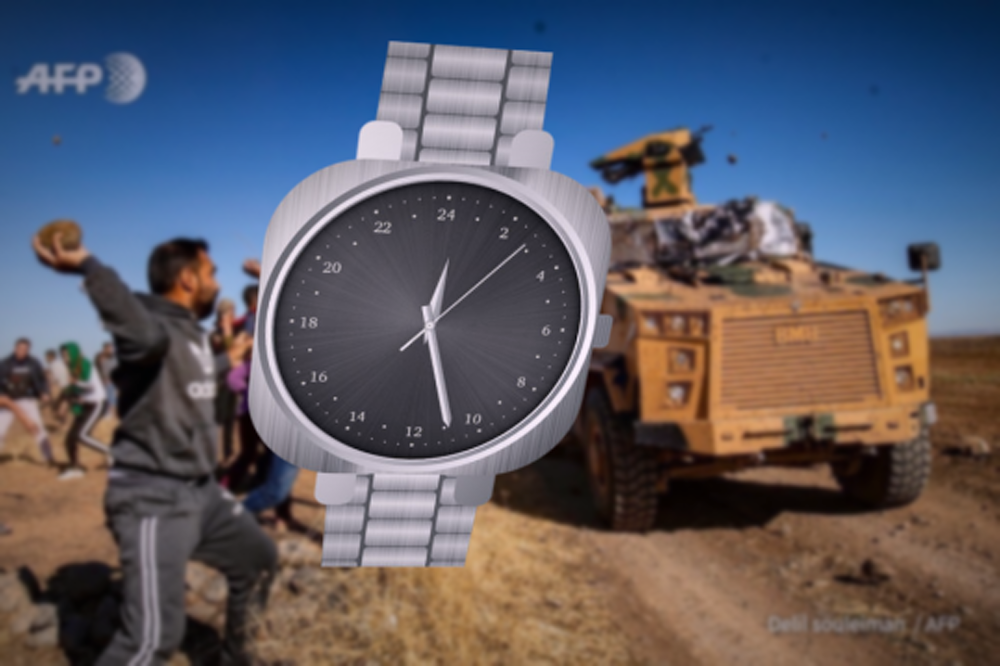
0:27:07
